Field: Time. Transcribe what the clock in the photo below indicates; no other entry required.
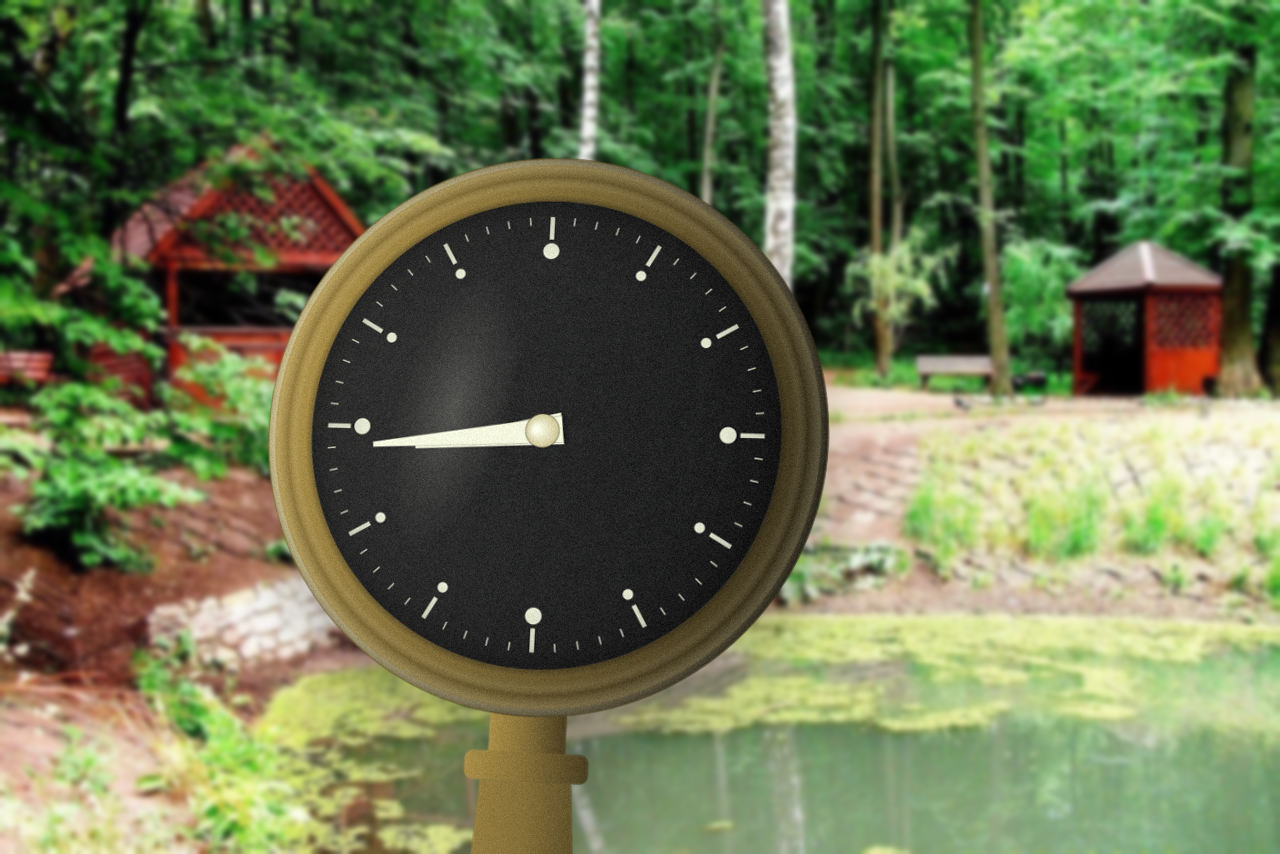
8:44
